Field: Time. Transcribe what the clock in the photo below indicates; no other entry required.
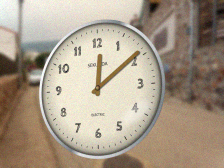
12:09
